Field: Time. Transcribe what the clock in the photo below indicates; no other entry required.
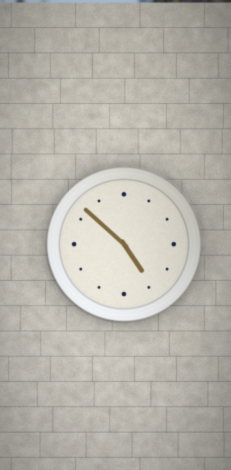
4:52
